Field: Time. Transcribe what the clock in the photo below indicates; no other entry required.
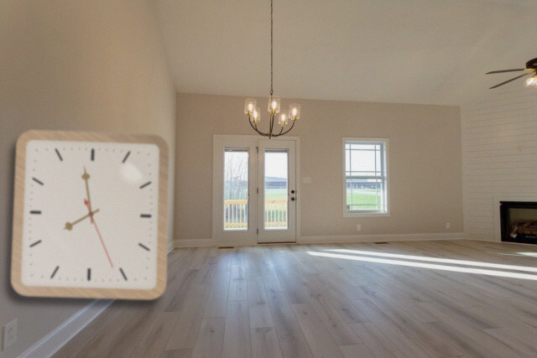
7:58:26
